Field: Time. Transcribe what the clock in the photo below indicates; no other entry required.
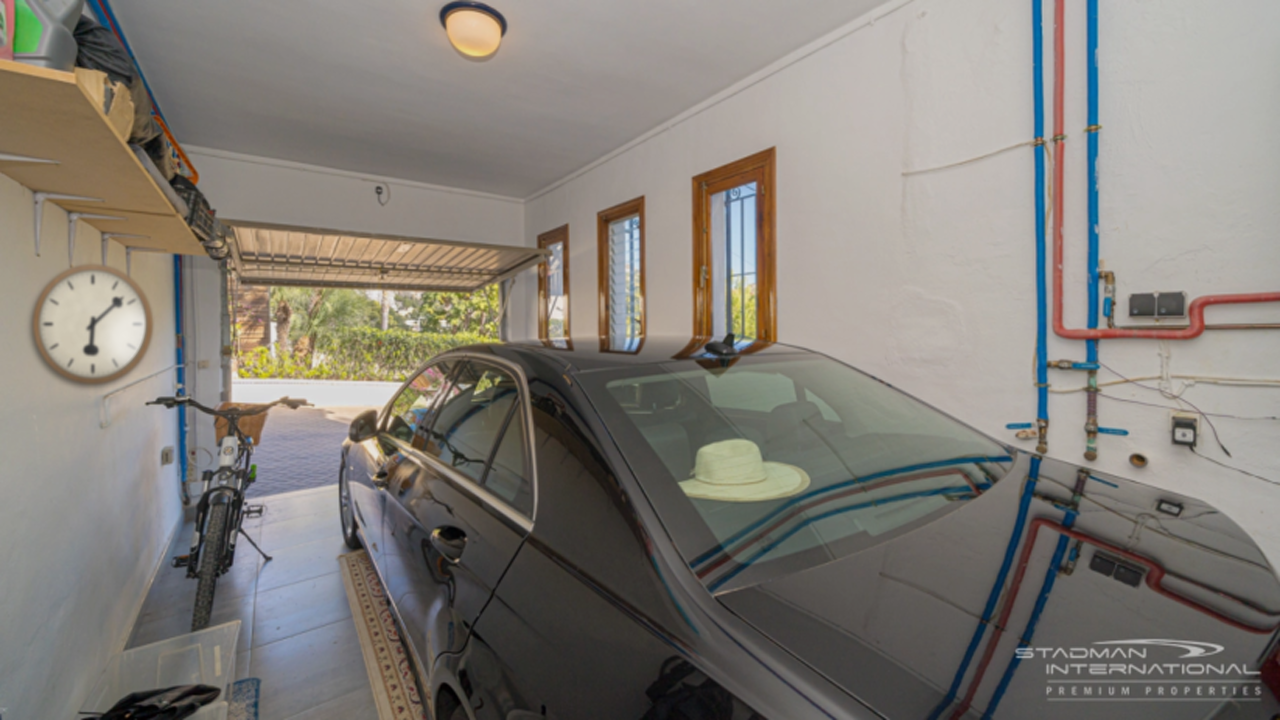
6:08
